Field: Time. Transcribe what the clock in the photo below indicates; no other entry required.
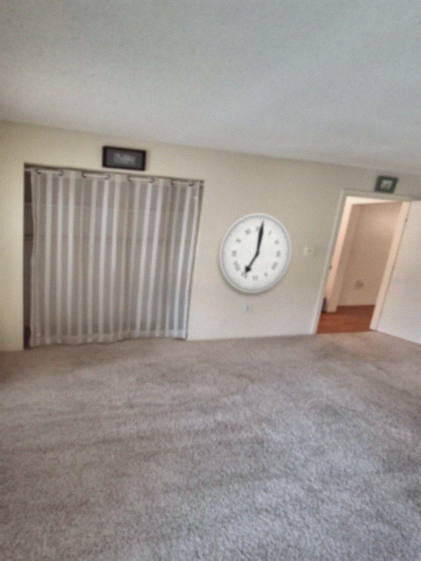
7:01
